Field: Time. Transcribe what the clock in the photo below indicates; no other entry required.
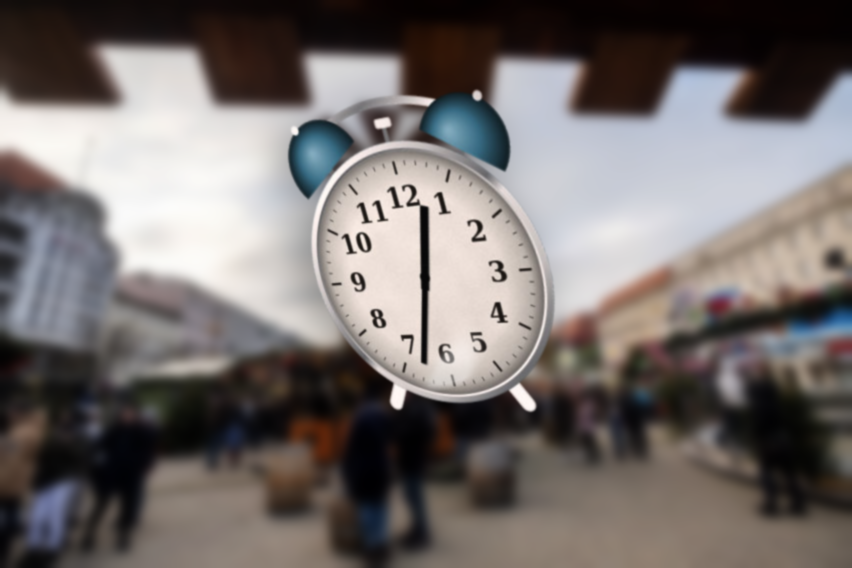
12:33
